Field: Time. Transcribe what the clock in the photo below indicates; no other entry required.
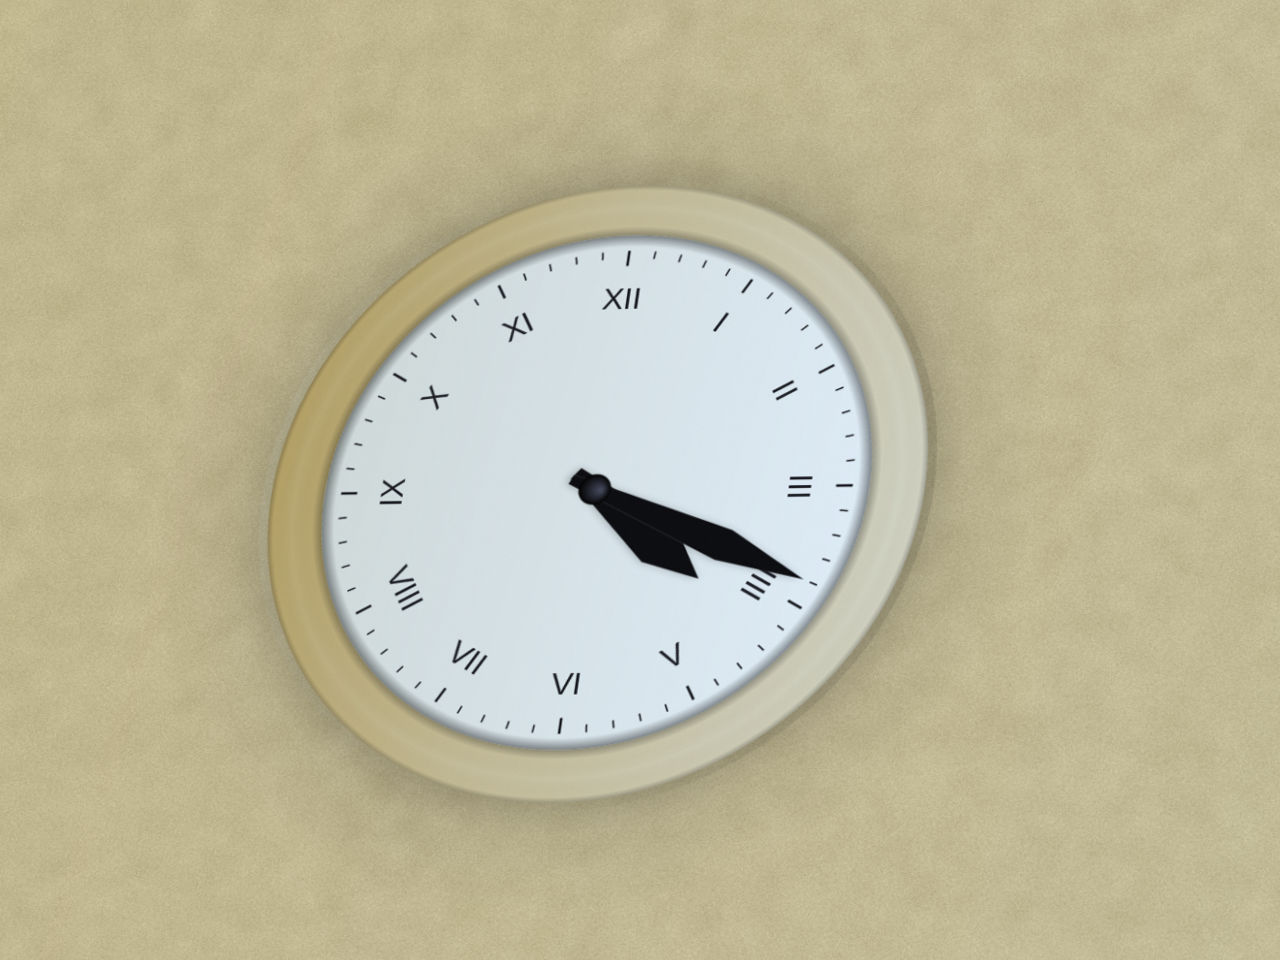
4:19
